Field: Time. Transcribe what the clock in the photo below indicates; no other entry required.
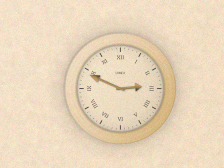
2:49
